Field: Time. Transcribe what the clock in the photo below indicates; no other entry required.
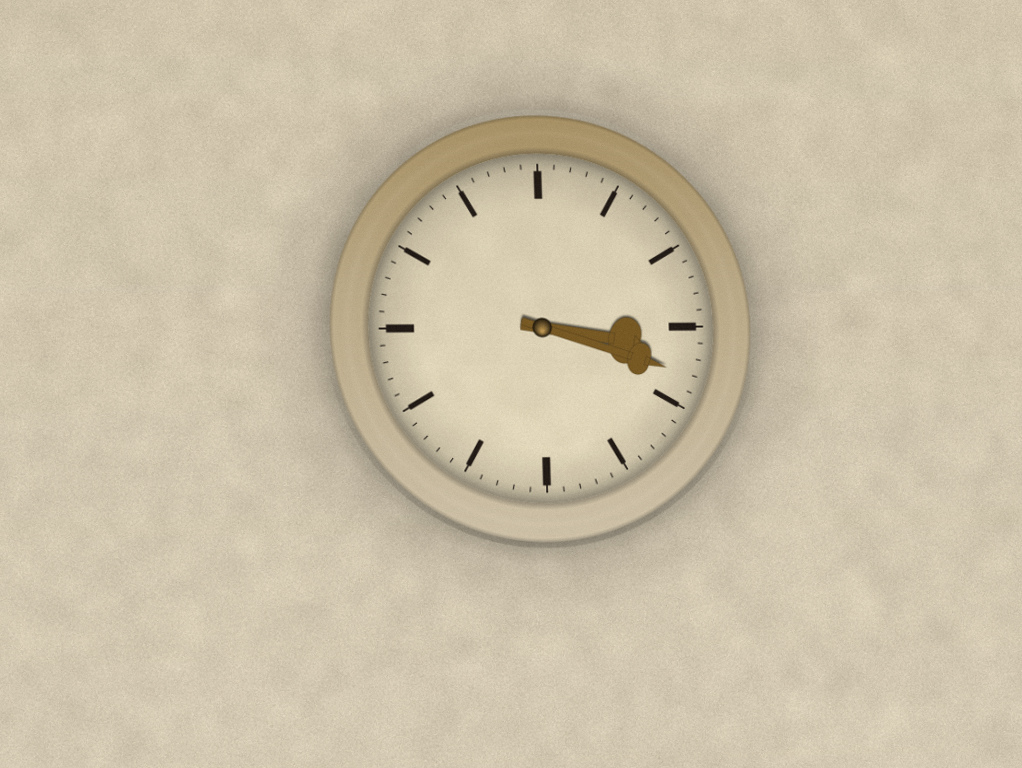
3:18
